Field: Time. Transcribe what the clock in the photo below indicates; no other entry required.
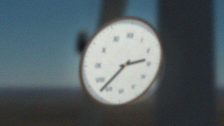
2:37
